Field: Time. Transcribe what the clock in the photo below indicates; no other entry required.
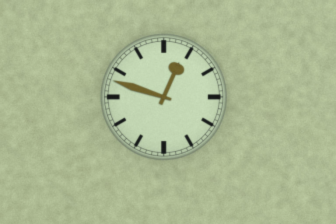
12:48
